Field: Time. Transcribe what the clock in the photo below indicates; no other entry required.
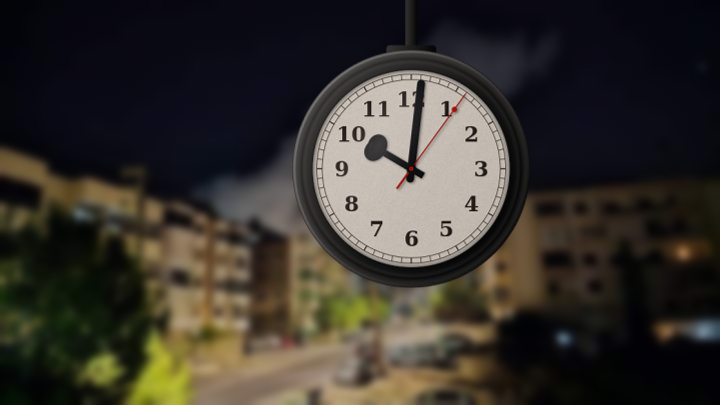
10:01:06
